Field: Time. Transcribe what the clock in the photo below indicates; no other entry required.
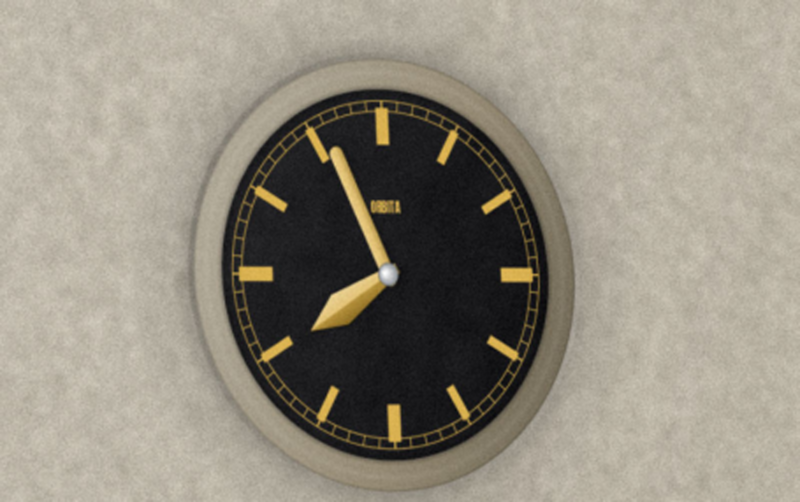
7:56
